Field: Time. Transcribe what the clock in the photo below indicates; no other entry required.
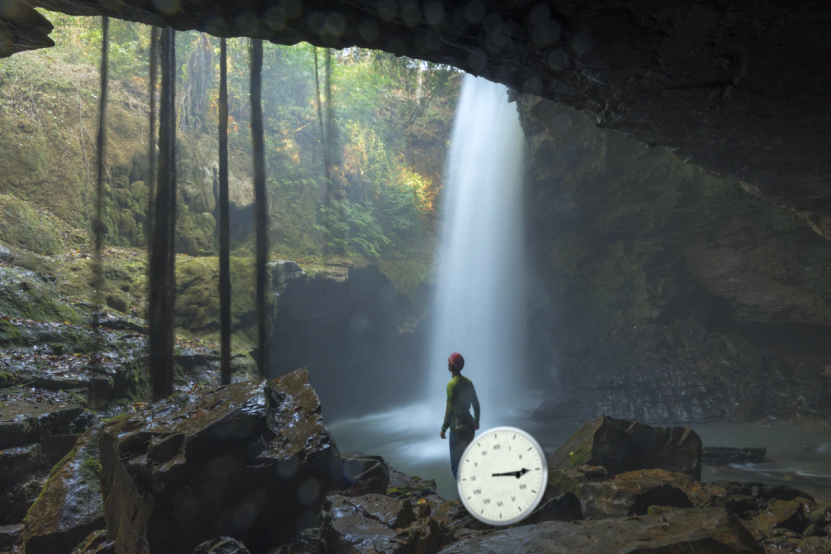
3:15
